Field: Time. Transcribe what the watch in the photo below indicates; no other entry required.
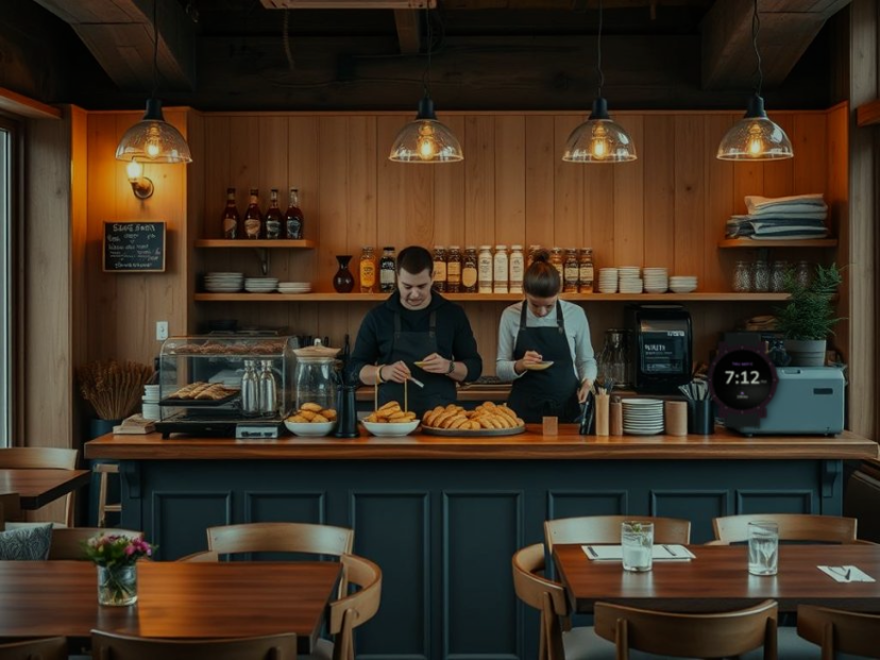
7:12
